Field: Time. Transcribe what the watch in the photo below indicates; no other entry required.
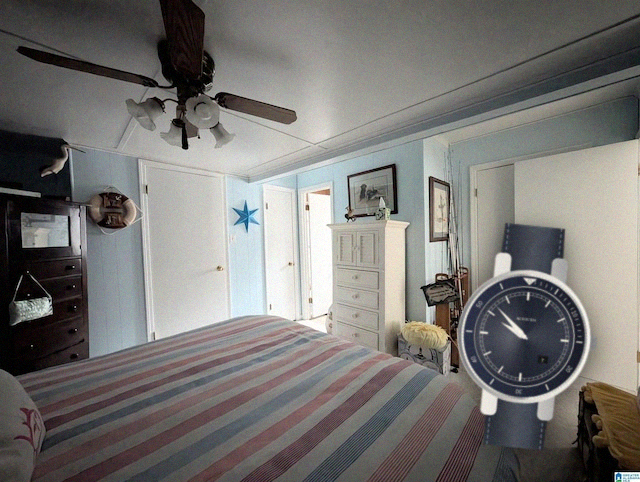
9:52
